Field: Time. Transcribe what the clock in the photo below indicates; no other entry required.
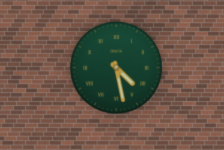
4:28
